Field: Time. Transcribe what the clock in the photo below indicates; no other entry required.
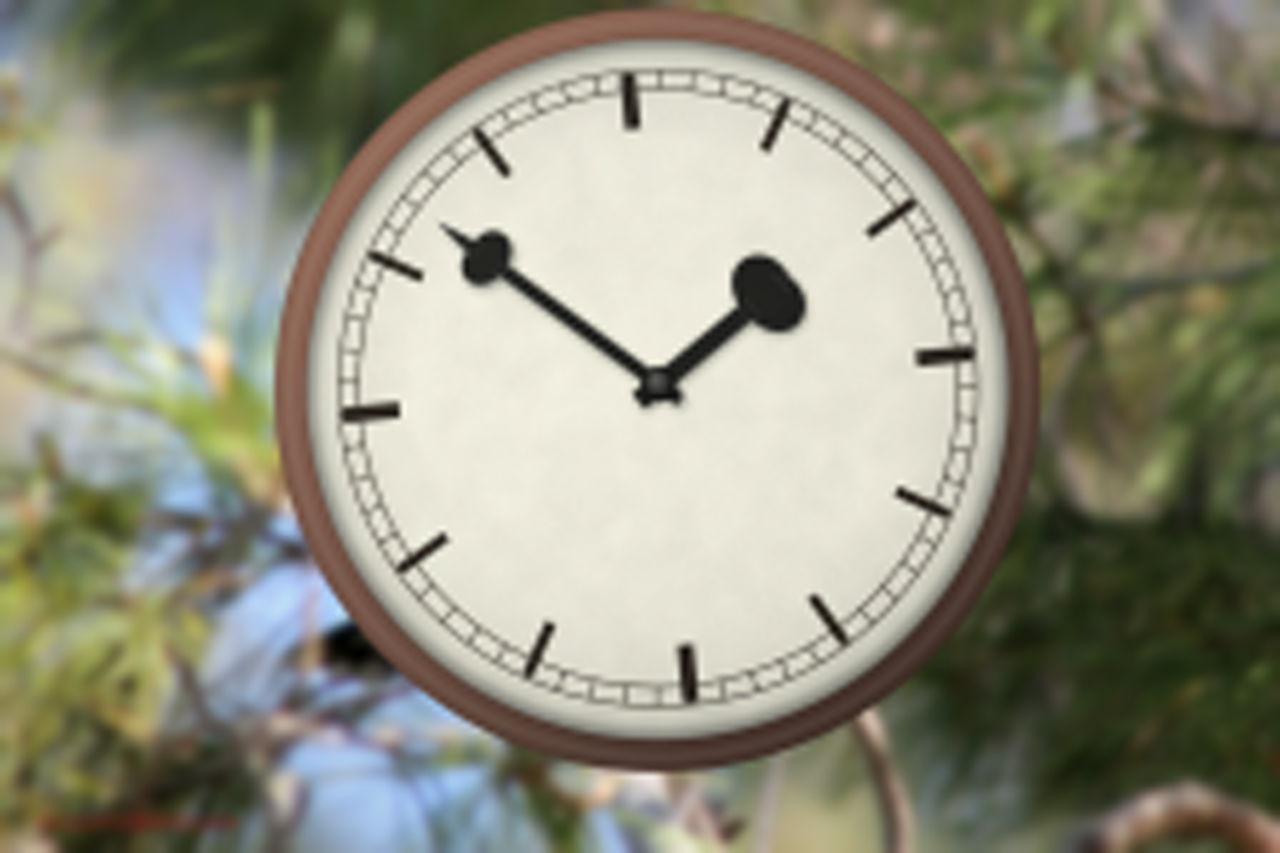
1:52
